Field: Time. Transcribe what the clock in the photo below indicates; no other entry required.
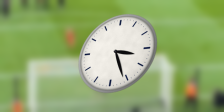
3:26
